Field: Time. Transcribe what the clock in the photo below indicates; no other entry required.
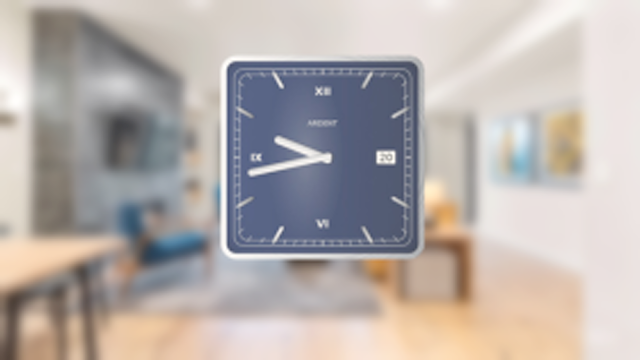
9:43
